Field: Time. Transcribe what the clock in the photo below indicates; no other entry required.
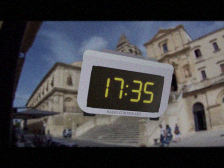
17:35
